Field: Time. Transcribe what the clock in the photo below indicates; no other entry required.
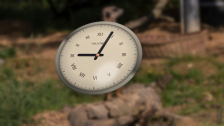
9:04
